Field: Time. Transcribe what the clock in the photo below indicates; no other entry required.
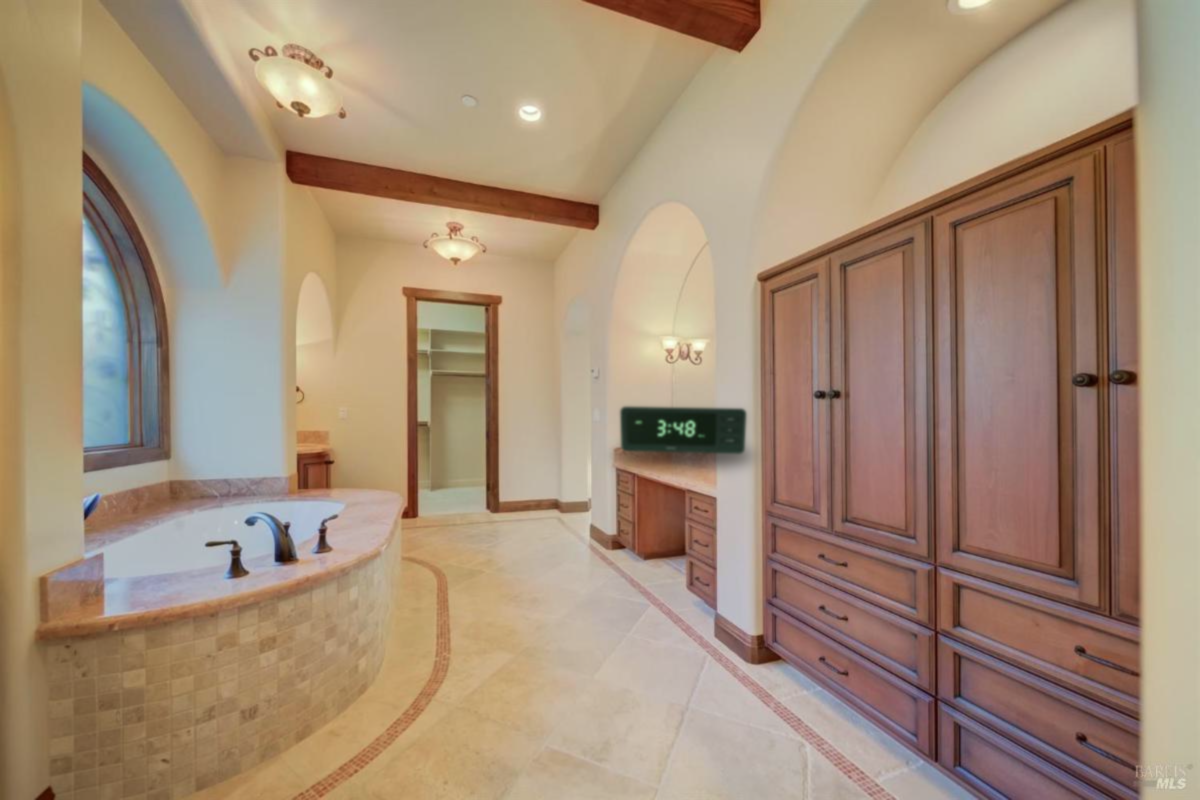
3:48
